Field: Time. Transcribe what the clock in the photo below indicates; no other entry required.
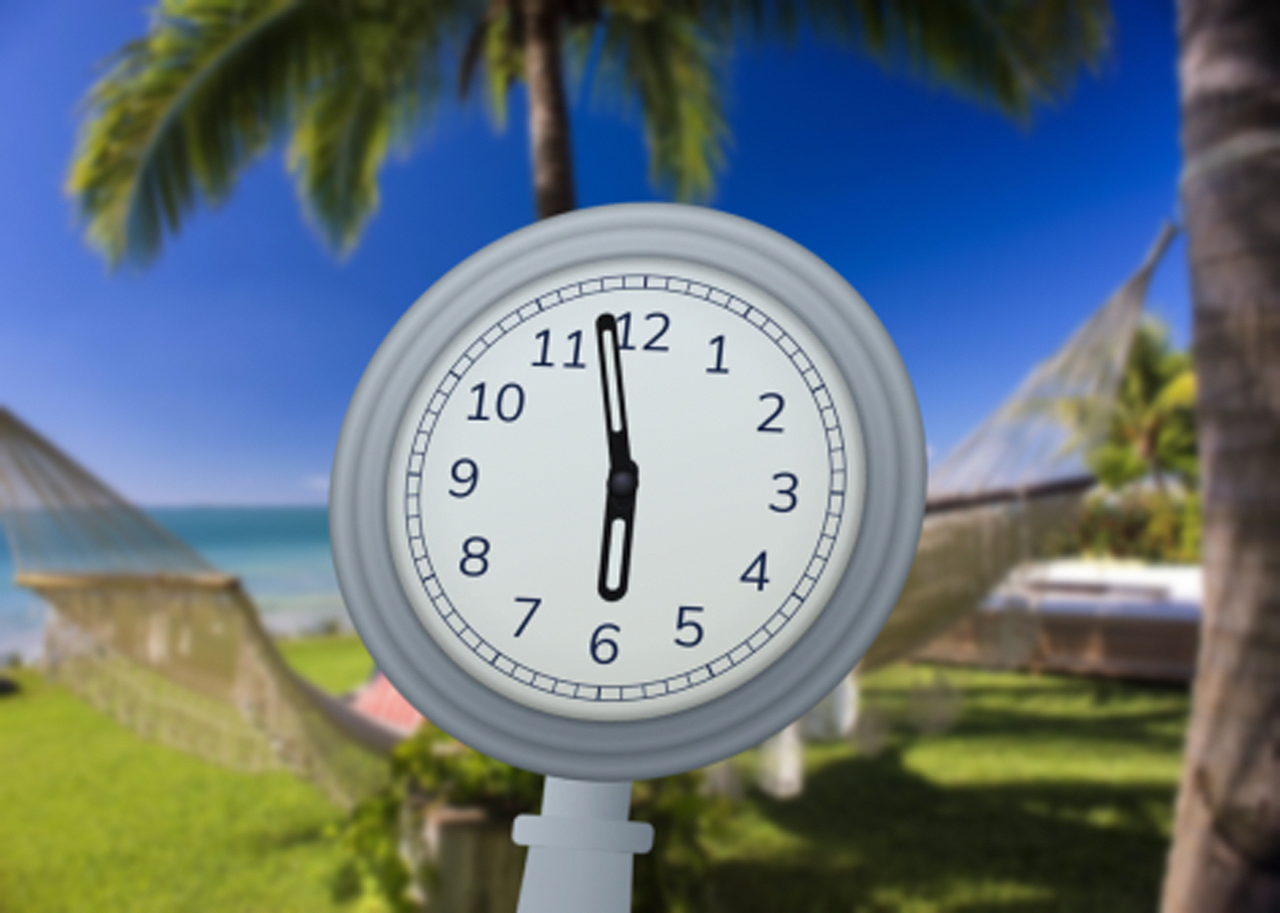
5:58
